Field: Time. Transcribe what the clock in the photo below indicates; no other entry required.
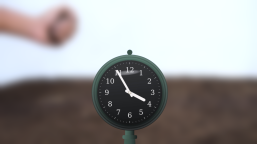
3:55
